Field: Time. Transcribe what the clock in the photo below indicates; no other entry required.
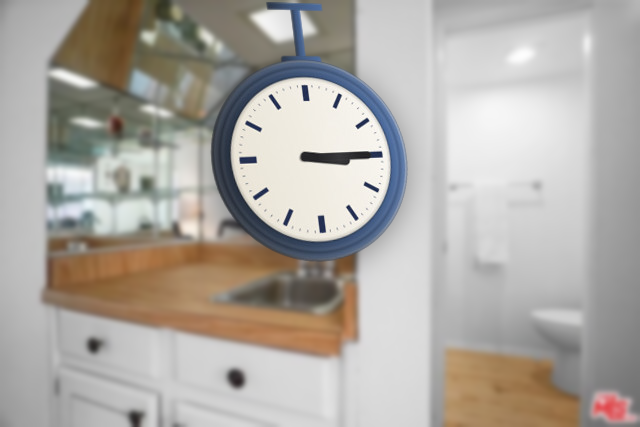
3:15
